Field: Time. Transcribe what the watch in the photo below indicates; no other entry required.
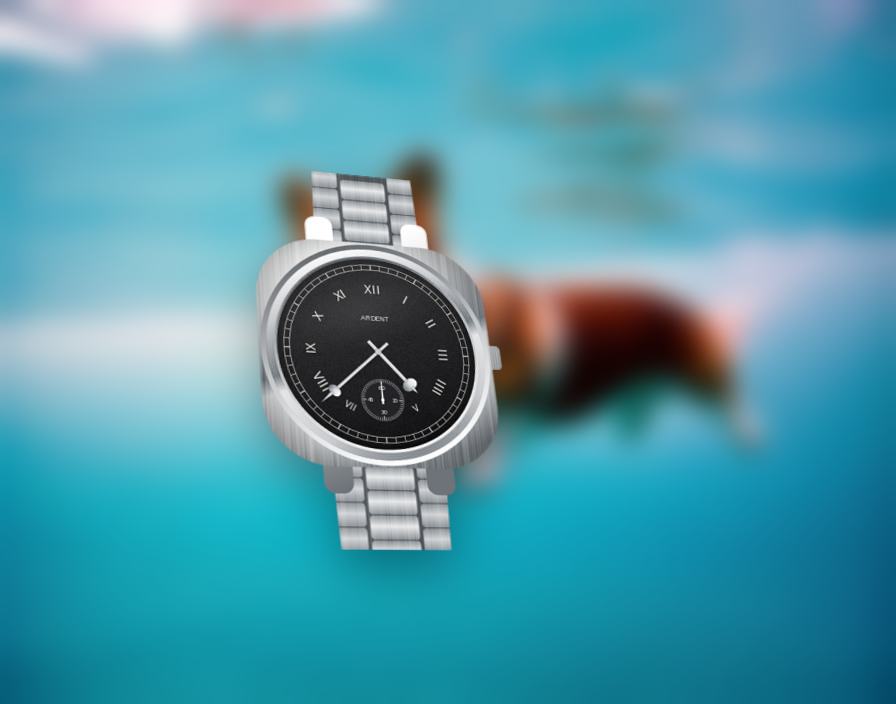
4:38
